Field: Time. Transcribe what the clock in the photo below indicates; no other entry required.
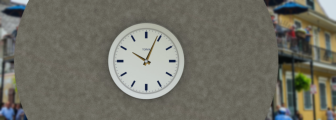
10:04
